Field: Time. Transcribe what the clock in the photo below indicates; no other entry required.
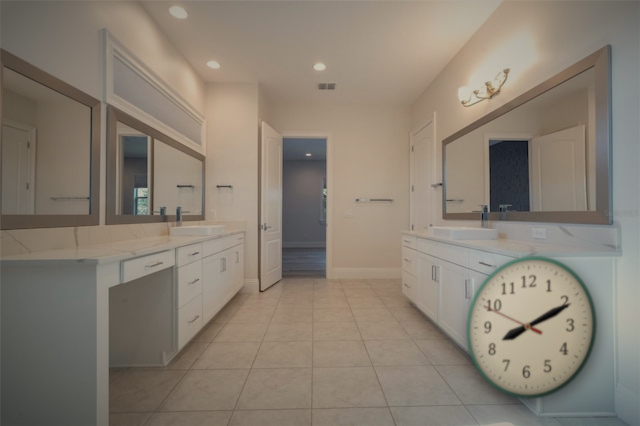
8:10:49
